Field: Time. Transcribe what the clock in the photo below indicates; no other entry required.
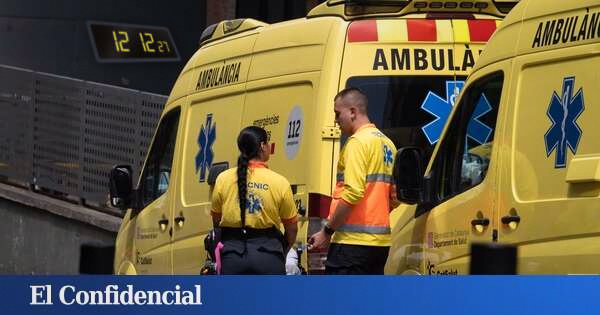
12:12:27
